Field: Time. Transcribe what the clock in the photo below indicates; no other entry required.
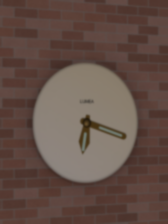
6:18
